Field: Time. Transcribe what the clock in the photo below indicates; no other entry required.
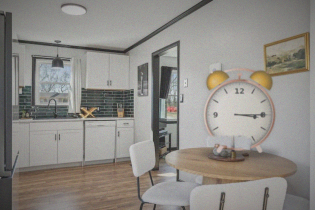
3:15
